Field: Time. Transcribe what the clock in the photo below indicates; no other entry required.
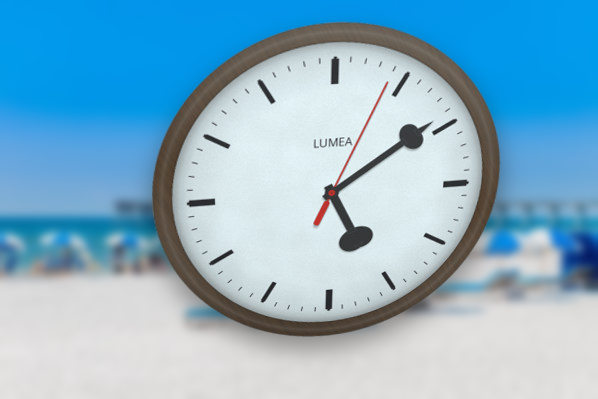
5:09:04
